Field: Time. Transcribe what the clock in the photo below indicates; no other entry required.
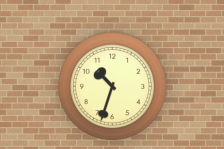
10:33
